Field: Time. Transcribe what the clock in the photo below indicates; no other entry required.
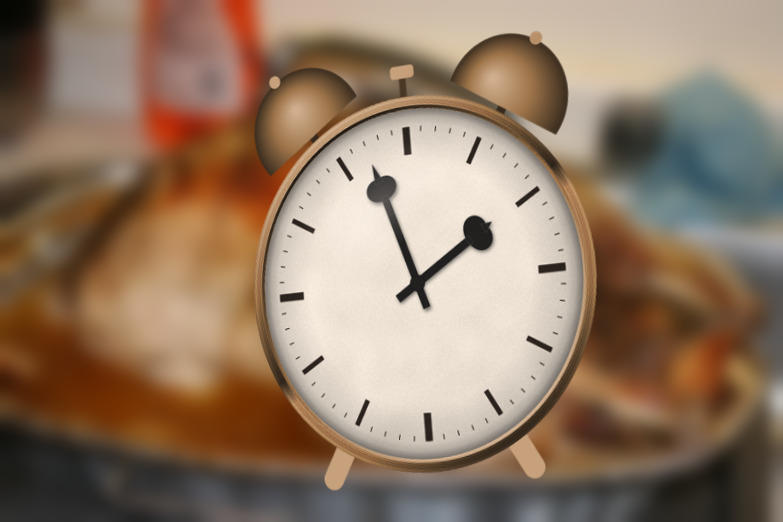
1:57
